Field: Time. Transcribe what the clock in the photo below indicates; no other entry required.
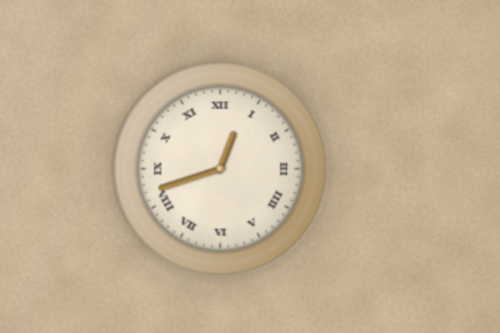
12:42
